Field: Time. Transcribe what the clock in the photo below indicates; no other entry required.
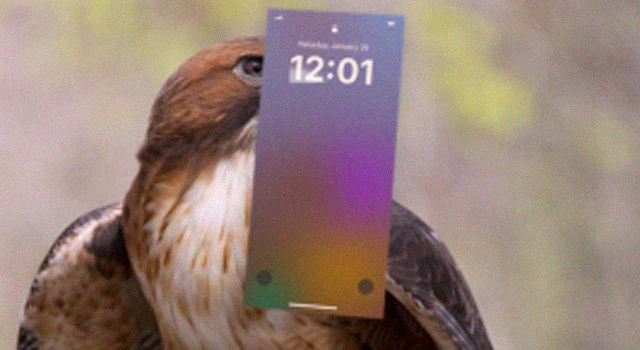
12:01
